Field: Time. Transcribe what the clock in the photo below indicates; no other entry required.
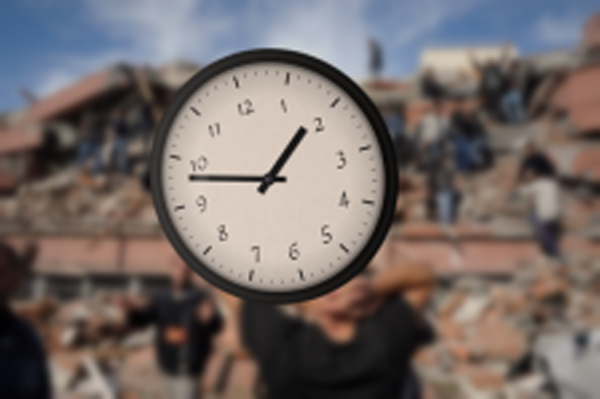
1:48
